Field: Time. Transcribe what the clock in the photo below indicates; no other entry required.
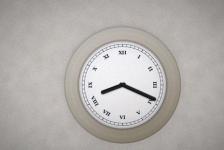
8:19
